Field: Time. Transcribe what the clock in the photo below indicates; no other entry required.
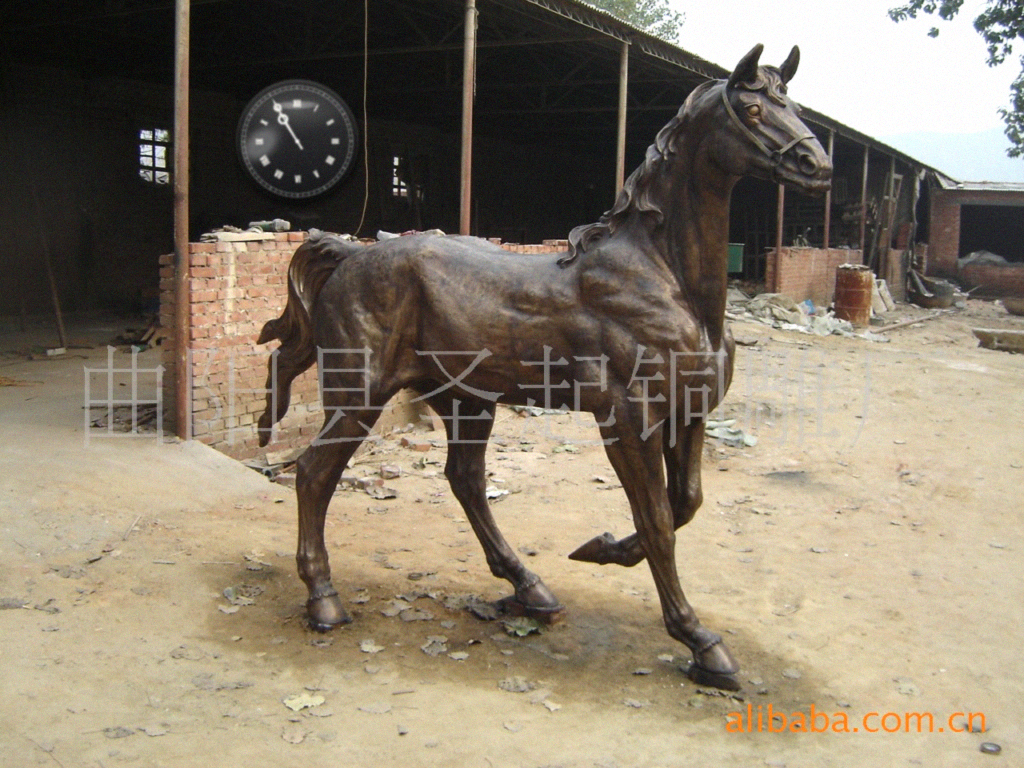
10:55
